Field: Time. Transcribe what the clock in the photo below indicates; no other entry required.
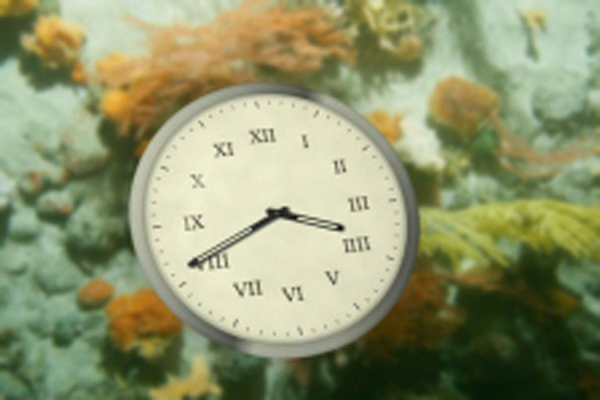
3:41
